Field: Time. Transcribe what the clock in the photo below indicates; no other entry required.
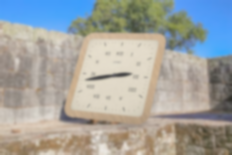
2:43
